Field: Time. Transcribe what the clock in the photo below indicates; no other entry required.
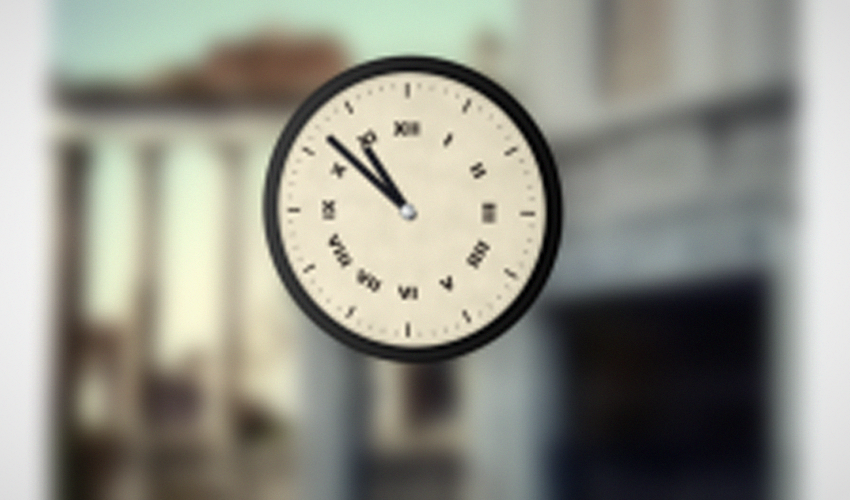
10:52
